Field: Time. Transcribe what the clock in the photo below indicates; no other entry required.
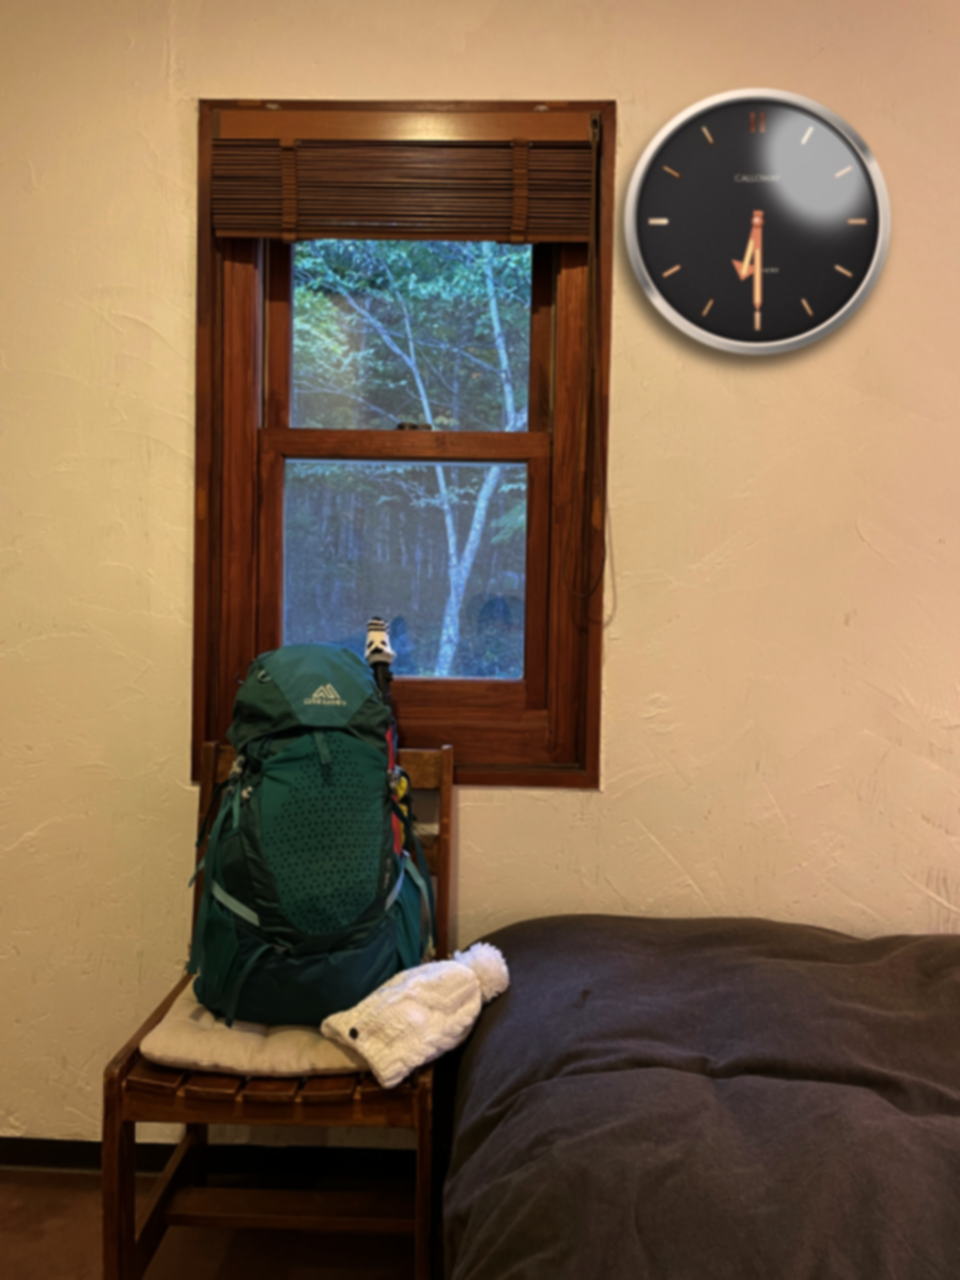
6:30
